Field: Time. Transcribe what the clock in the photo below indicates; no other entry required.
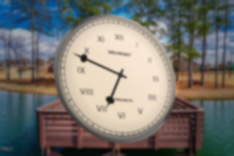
6:48
